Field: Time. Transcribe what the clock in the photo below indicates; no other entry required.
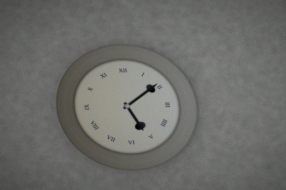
5:09
